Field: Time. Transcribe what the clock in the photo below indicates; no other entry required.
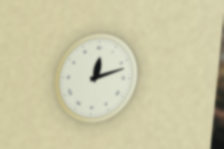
12:12
